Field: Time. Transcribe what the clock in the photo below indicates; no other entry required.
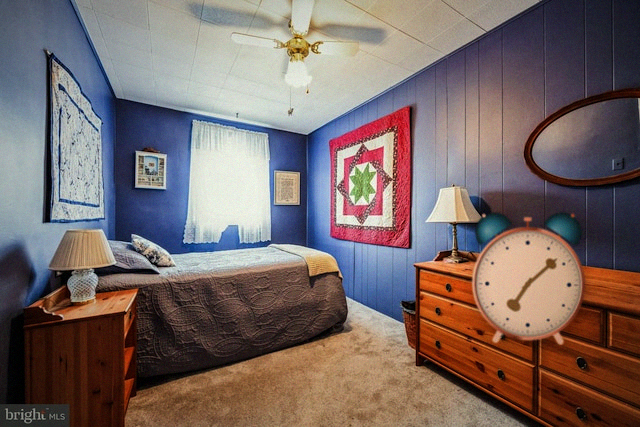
7:08
